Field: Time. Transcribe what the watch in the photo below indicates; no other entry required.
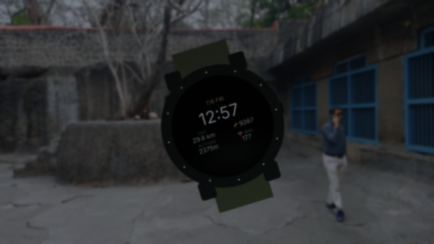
12:57
